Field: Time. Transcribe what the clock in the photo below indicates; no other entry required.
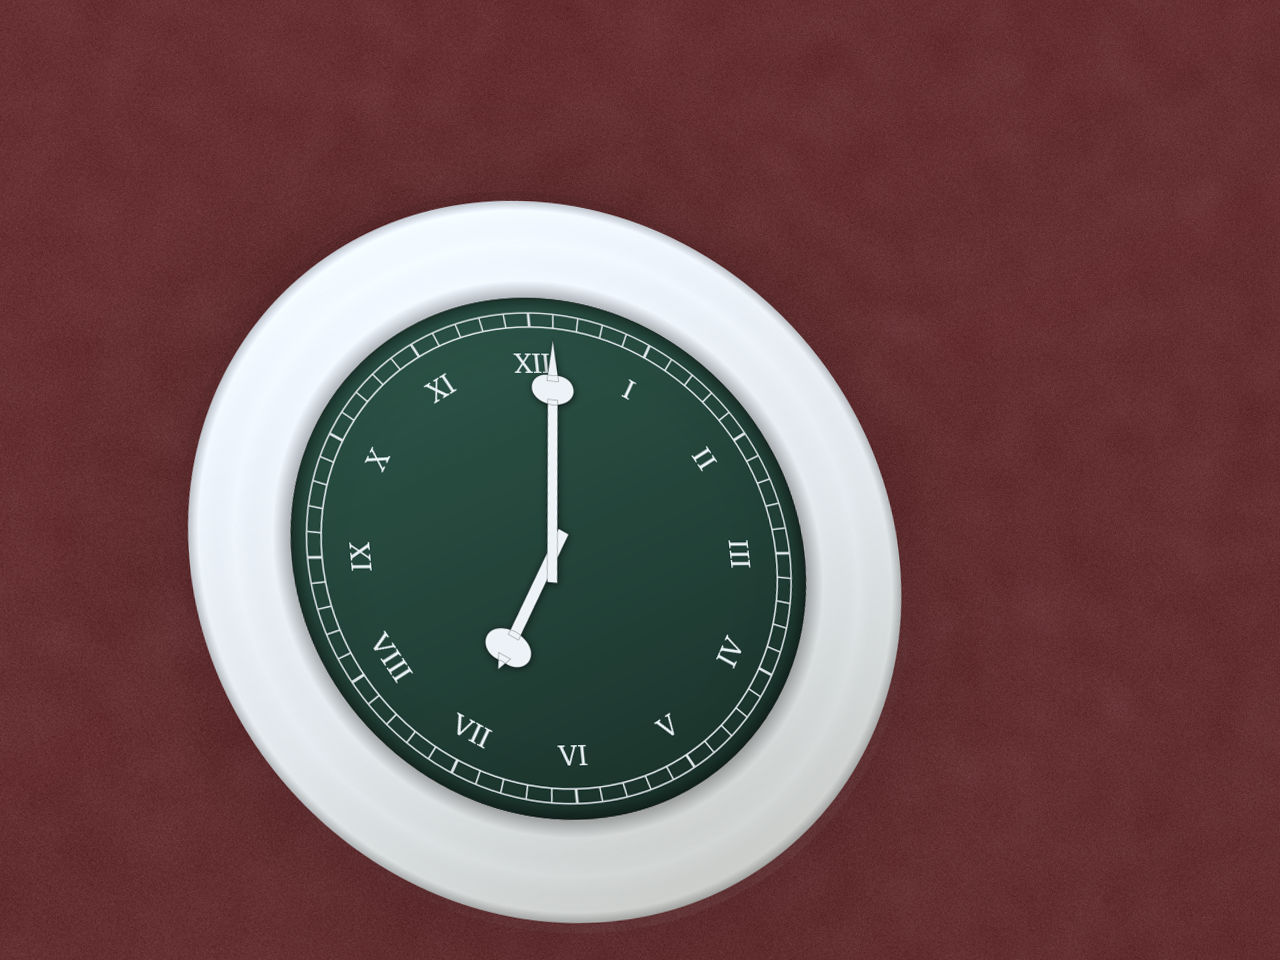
7:01
